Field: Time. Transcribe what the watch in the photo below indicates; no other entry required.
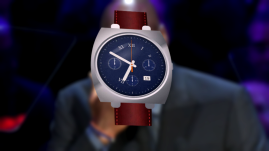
6:50
